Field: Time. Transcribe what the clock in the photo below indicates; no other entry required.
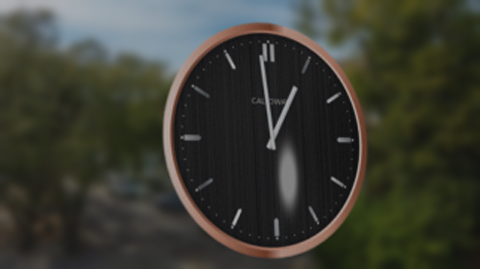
12:59
